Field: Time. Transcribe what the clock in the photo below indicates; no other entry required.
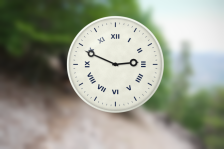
2:49
